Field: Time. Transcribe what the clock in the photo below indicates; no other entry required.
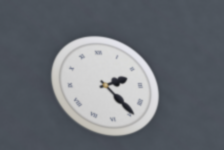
2:24
